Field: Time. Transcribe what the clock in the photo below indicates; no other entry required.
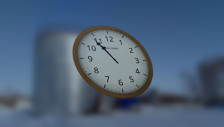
10:54
